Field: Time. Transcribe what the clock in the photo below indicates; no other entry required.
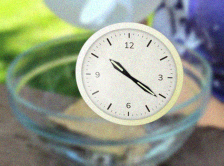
10:21
